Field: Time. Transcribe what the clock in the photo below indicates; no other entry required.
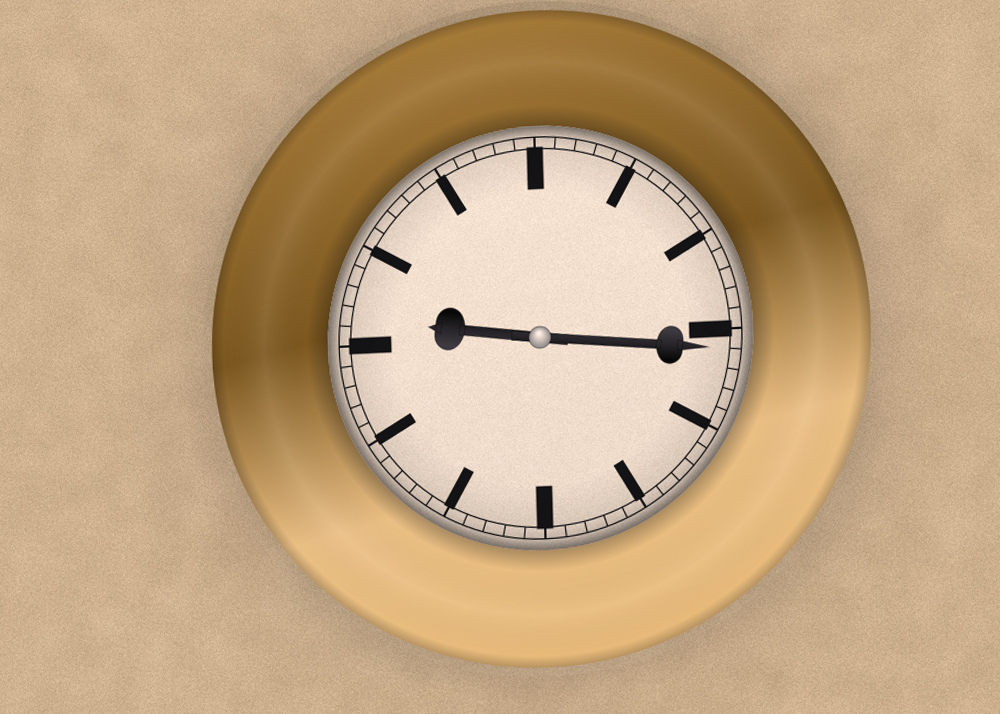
9:16
